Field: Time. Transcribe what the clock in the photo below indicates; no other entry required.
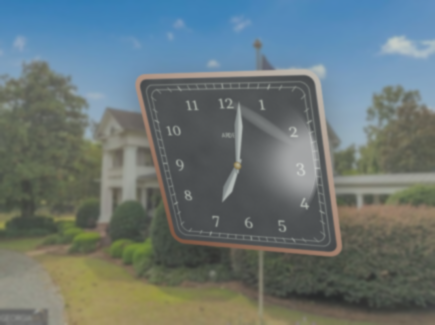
7:02
